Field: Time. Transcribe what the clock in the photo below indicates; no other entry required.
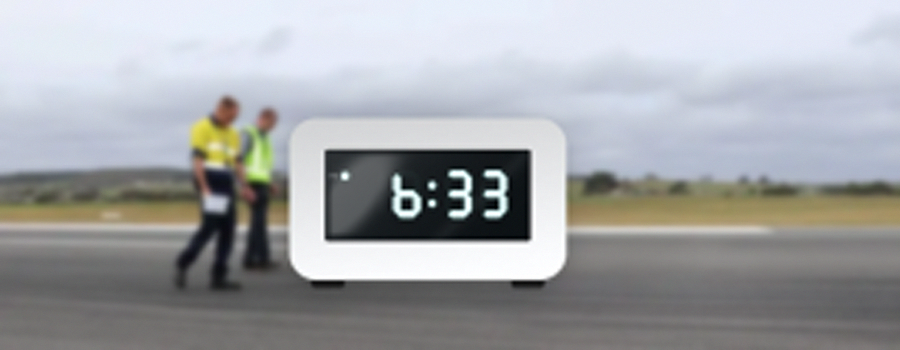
6:33
